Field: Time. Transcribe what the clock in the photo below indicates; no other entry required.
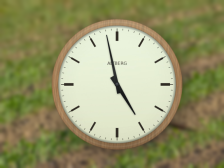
4:58
